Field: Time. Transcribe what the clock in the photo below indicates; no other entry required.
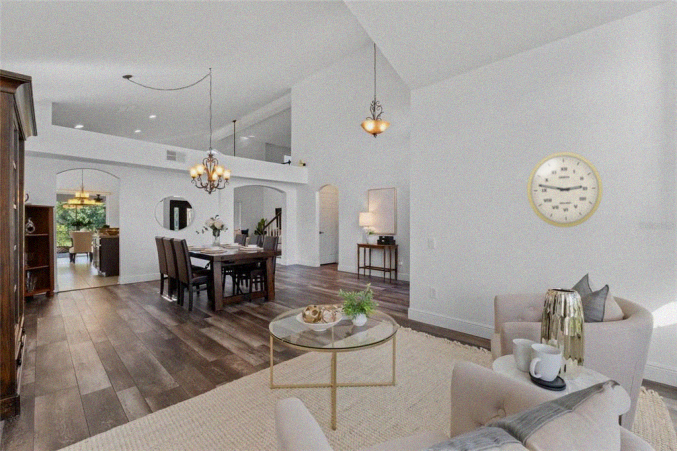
2:47
